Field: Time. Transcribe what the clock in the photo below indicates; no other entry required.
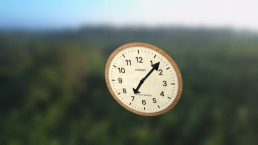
7:07
